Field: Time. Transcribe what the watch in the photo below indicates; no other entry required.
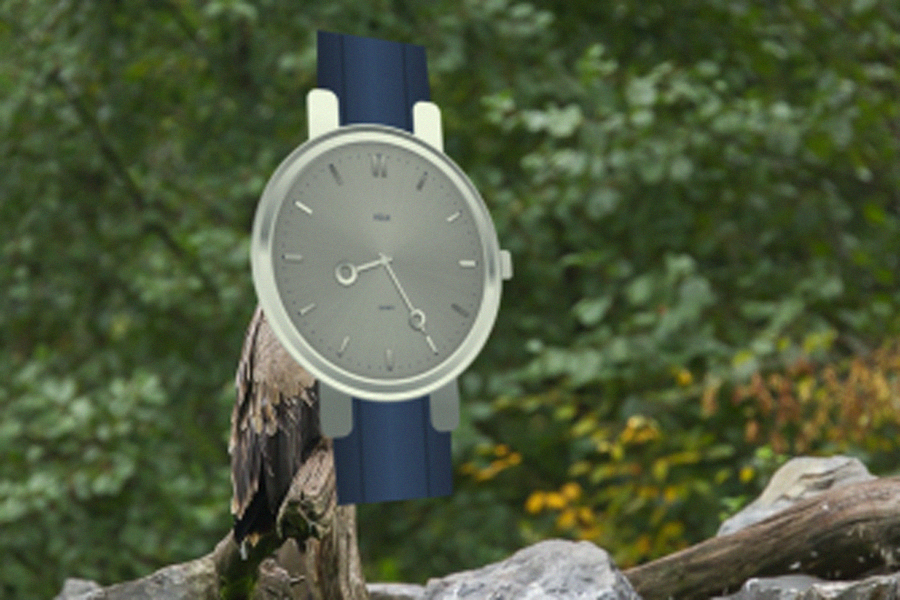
8:25
